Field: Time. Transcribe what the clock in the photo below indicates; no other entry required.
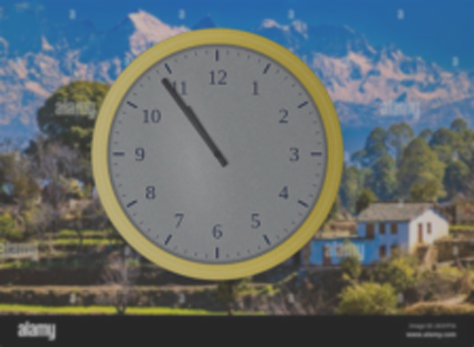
10:54
